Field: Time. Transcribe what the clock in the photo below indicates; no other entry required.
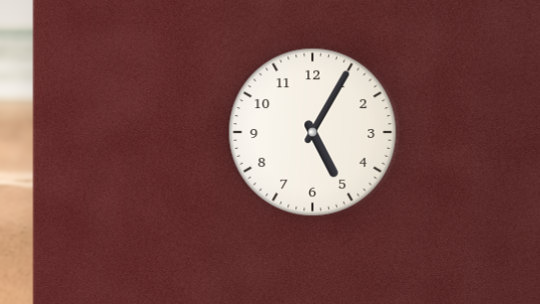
5:05
